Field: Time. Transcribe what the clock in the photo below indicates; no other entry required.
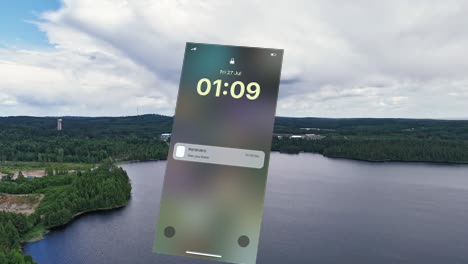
1:09
